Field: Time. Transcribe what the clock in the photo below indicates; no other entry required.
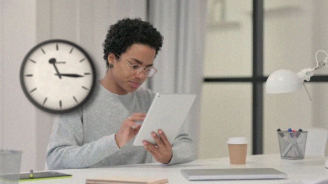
11:16
